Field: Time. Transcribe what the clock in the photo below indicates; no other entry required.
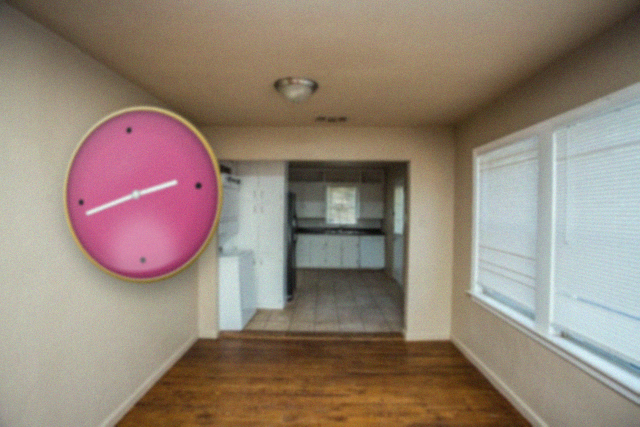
2:43
